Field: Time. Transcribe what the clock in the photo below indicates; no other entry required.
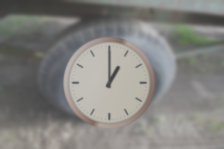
1:00
